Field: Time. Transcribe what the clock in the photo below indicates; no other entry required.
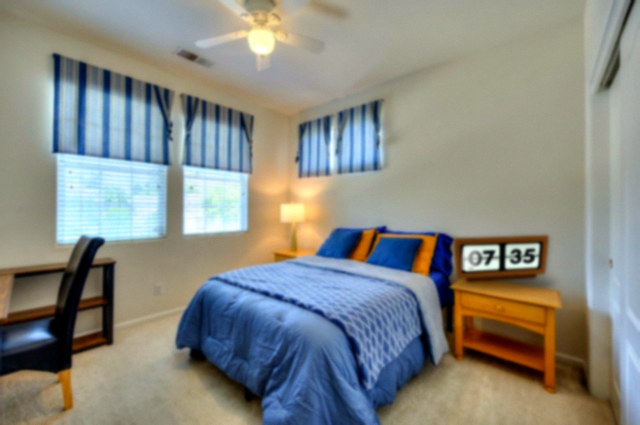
7:35
